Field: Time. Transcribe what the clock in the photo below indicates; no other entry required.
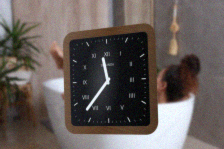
11:37
